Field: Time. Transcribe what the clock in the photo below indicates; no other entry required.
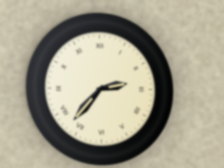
2:37
